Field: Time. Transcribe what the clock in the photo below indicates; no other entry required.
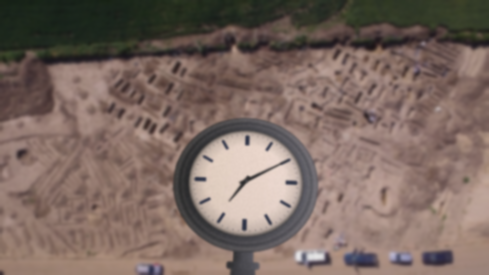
7:10
